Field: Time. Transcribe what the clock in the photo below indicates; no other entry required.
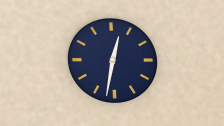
12:32
